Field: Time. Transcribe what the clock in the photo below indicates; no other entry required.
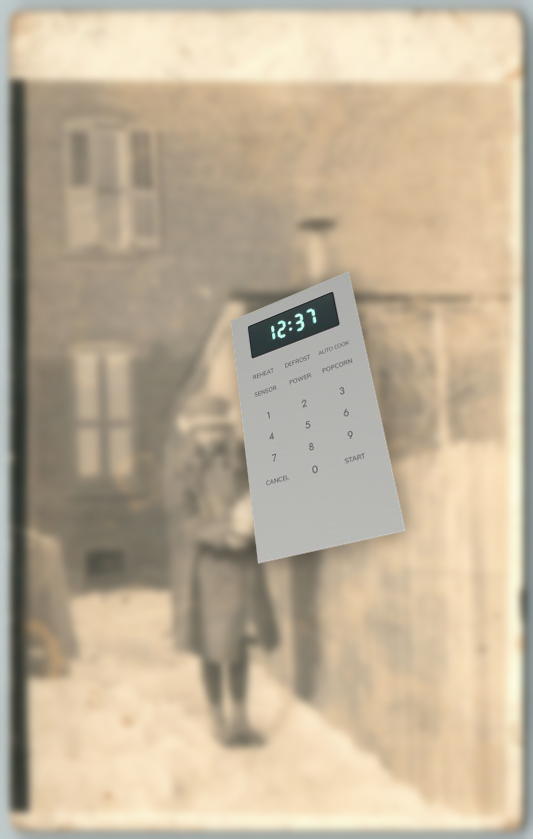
12:37
